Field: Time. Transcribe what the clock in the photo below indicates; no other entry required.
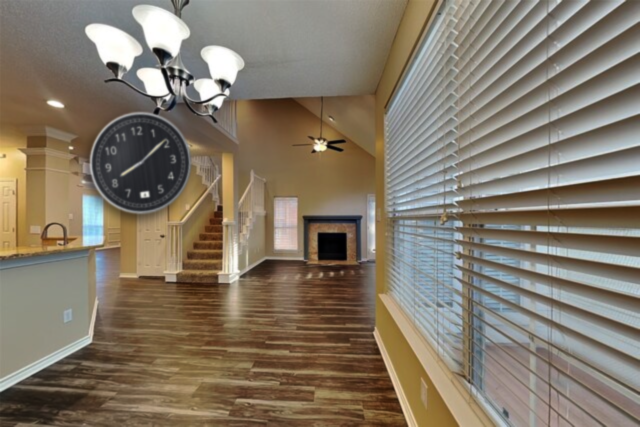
8:09
